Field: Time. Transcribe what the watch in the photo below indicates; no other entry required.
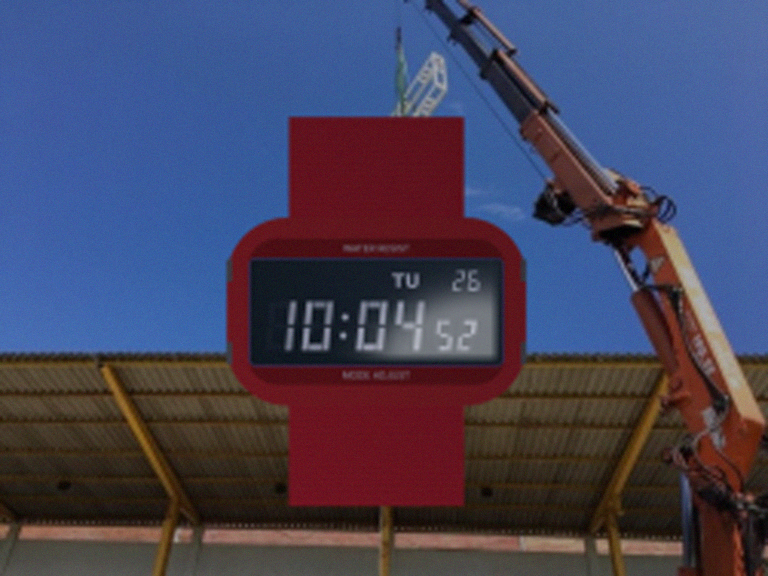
10:04:52
